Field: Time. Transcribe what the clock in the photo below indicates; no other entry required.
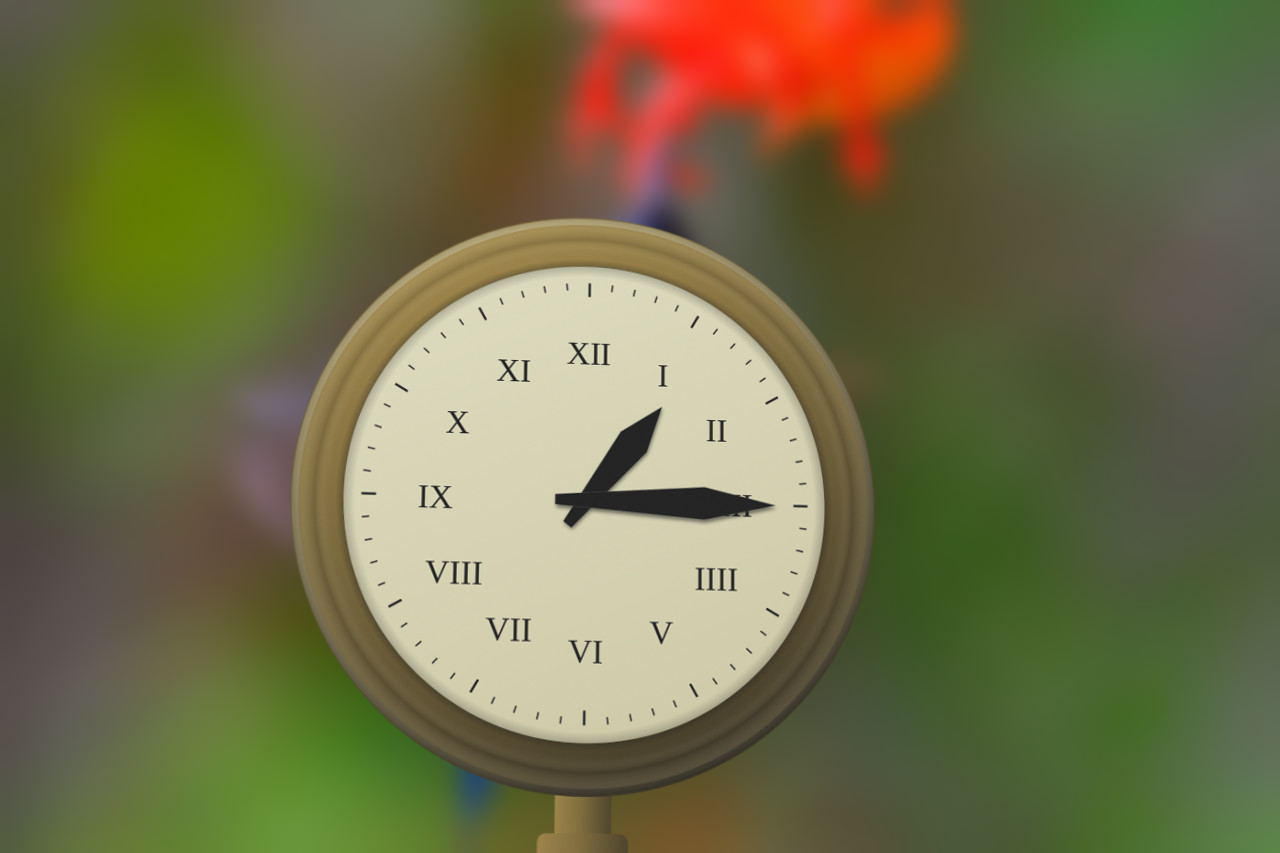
1:15
